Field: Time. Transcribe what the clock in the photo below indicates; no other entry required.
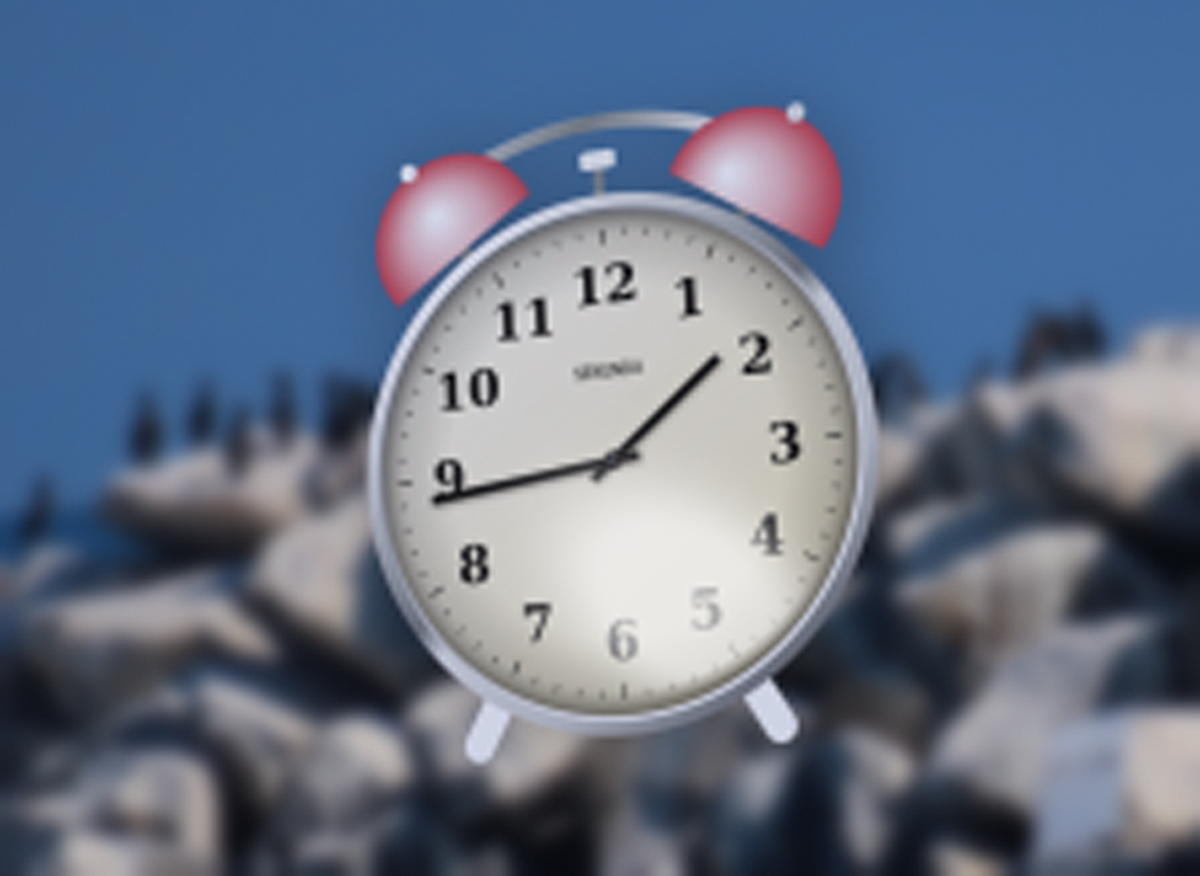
1:44
